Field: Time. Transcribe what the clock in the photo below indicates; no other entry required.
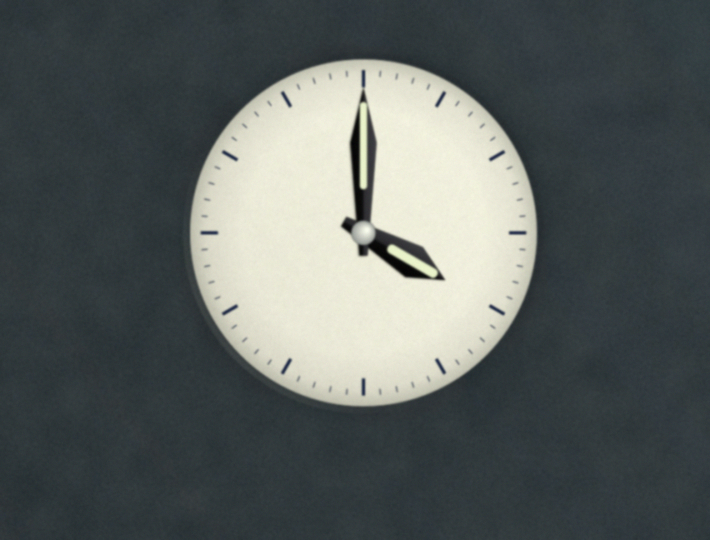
4:00
